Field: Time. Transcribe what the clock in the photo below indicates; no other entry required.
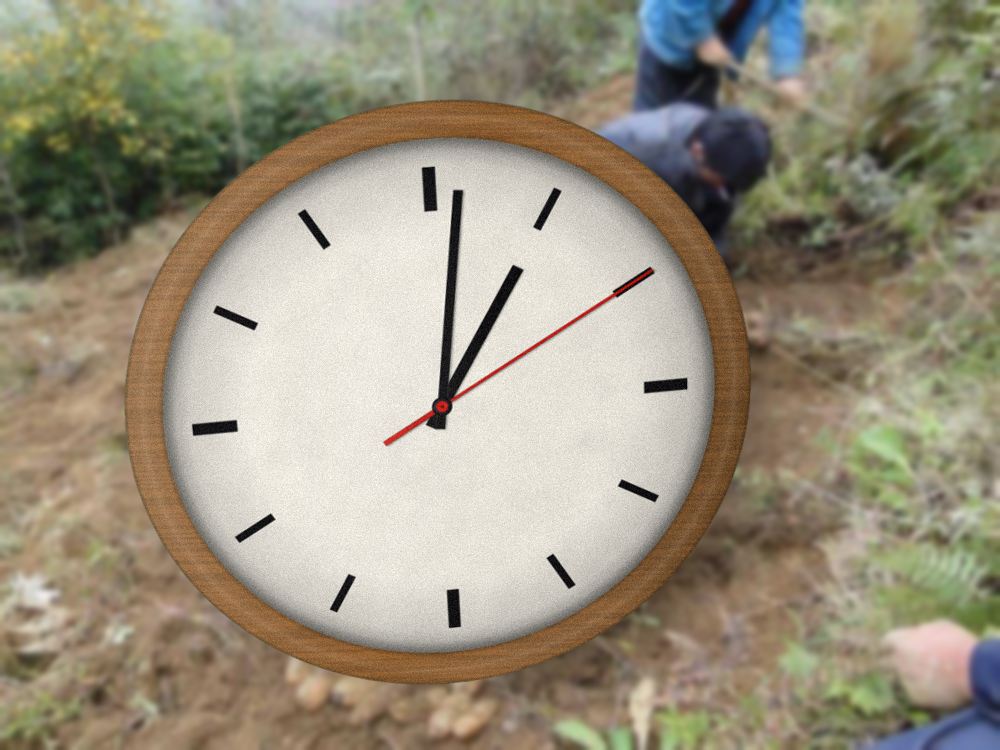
1:01:10
